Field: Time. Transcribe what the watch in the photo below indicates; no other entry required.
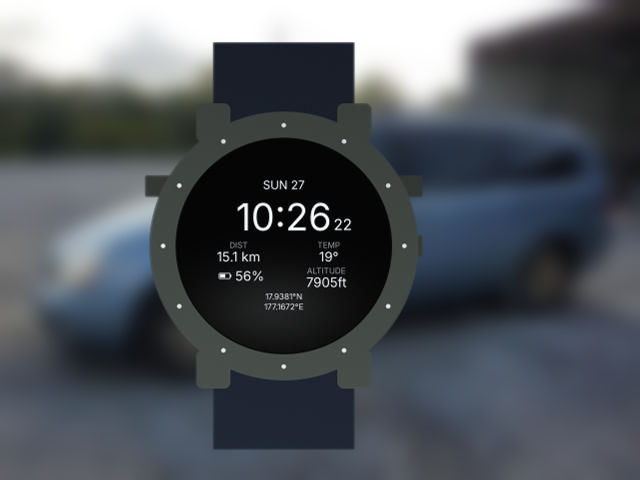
10:26:22
